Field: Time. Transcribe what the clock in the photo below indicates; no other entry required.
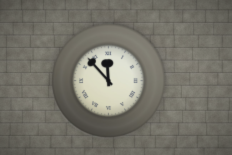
11:53
